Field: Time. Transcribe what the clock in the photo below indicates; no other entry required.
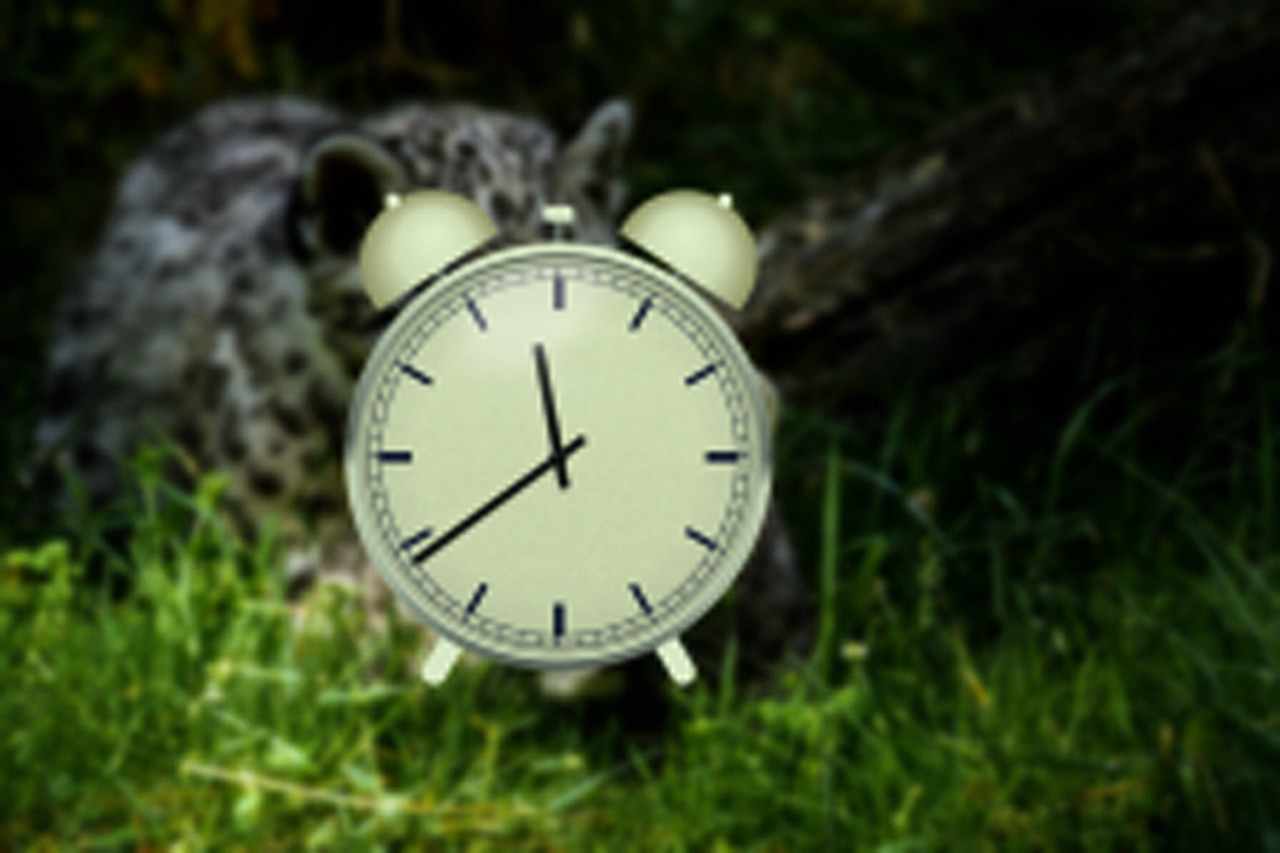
11:39
